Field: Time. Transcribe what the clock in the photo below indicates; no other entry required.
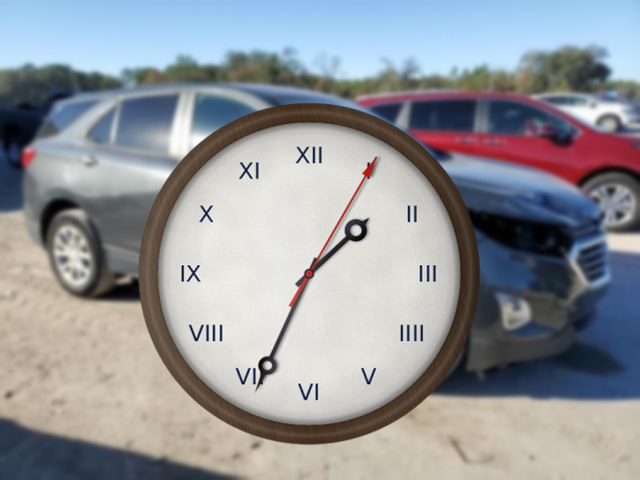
1:34:05
